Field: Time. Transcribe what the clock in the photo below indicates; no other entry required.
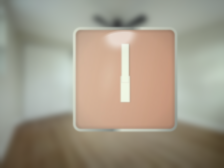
6:00
